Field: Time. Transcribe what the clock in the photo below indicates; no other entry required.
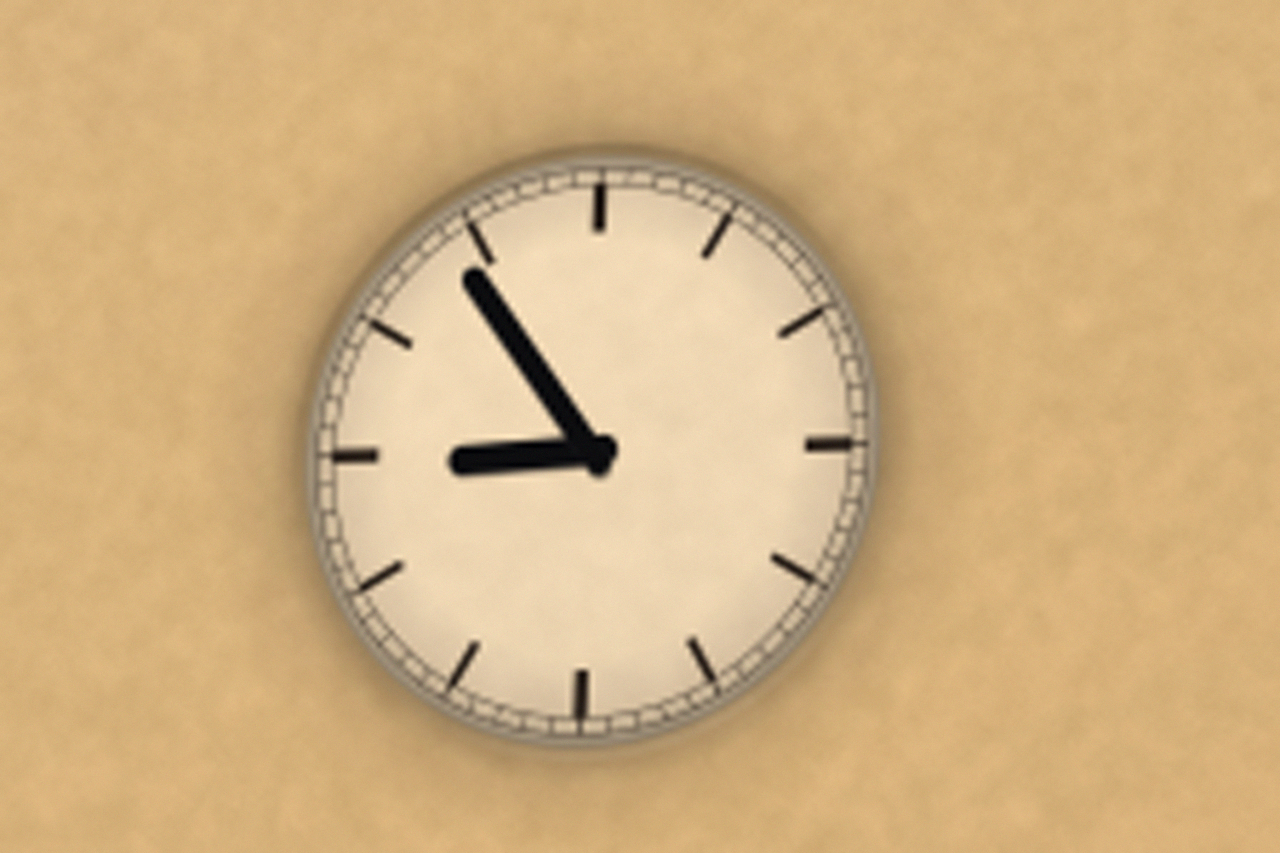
8:54
